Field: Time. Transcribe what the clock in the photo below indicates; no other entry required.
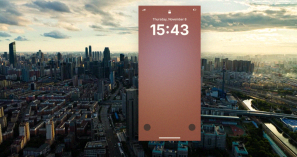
15:43
